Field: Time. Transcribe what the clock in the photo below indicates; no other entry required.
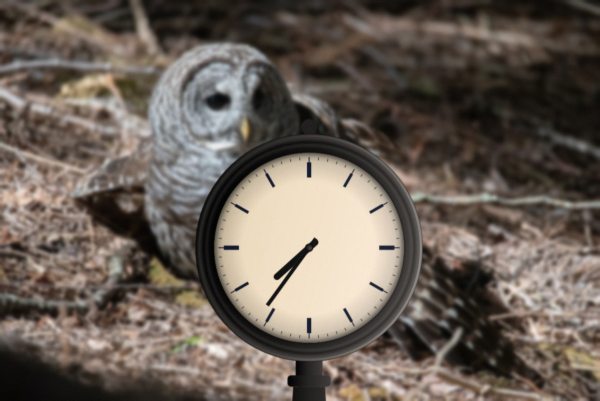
7:36
